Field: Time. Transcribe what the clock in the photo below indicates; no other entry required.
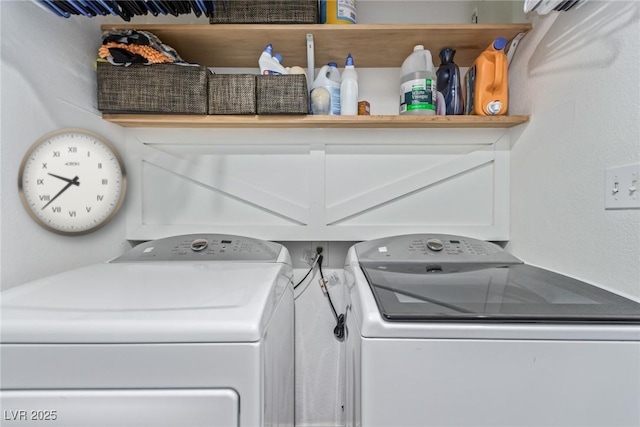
9:38
